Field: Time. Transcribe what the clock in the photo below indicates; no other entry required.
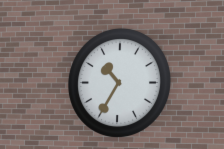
10:35
